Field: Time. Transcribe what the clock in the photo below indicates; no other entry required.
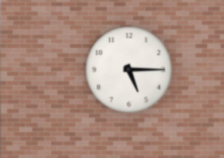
5:15
